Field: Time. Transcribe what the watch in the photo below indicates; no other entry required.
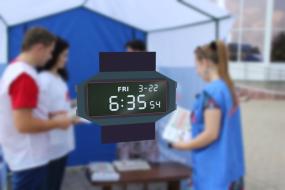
6:35:54
